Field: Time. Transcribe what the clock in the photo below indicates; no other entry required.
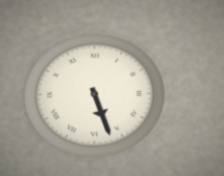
5:27
